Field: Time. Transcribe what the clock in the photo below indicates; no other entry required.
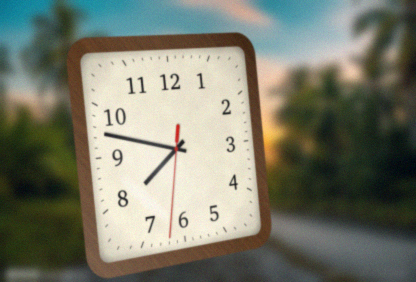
7:47:32
